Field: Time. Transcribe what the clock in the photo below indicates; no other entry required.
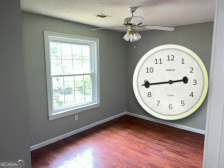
2:44
